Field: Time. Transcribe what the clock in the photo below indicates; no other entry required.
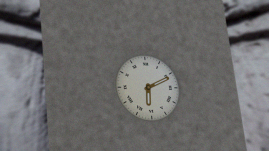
6:11
